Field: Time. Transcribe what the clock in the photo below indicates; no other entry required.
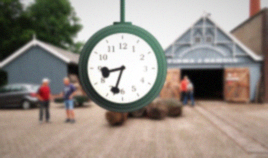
8:33
